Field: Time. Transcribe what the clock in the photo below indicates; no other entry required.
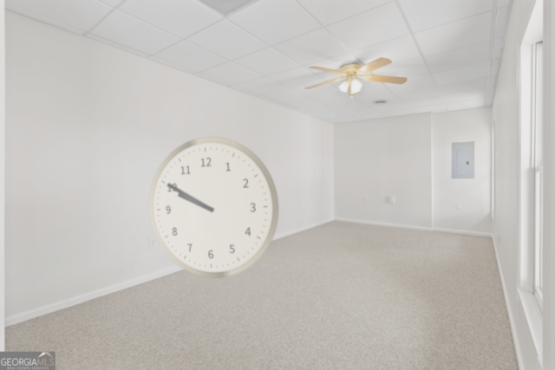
9:50
